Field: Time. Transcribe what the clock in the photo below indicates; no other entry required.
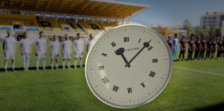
11:08
